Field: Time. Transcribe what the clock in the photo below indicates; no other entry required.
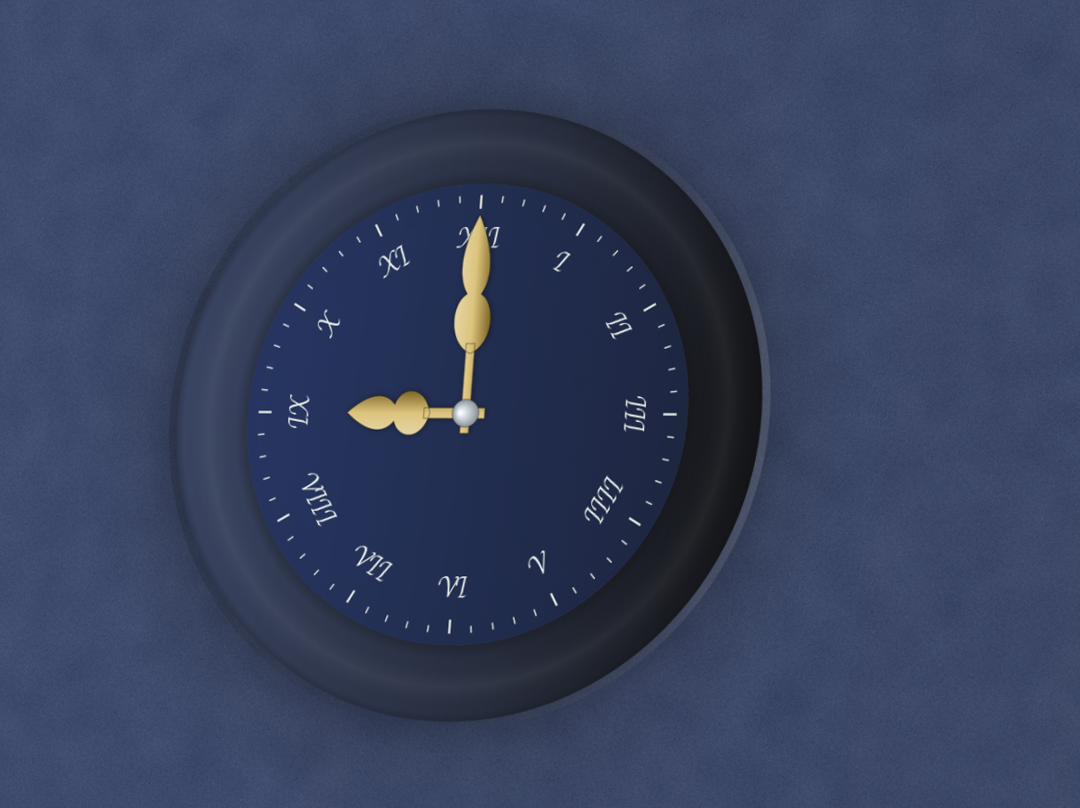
9:00
